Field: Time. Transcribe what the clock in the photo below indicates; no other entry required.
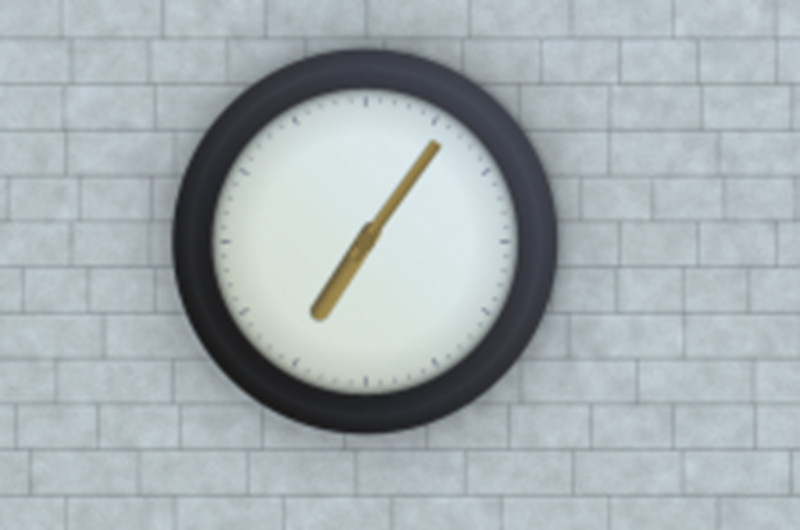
7:06
